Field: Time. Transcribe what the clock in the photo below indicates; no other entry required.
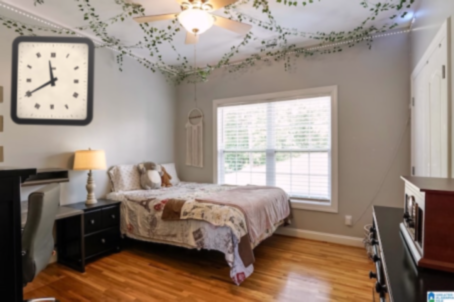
11:40
